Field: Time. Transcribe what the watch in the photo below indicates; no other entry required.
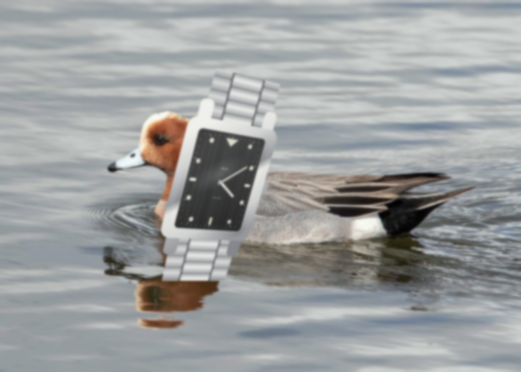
4:09
